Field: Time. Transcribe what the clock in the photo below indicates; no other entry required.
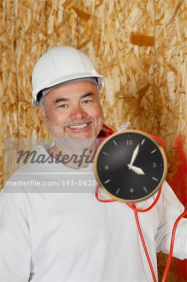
4:04
